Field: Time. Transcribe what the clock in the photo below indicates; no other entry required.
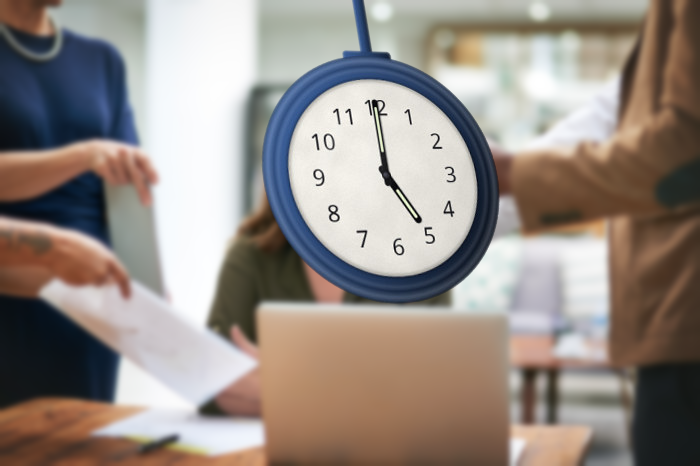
5:00
